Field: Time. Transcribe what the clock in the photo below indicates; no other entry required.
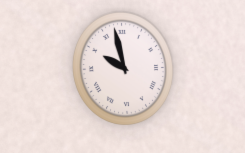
9:58
